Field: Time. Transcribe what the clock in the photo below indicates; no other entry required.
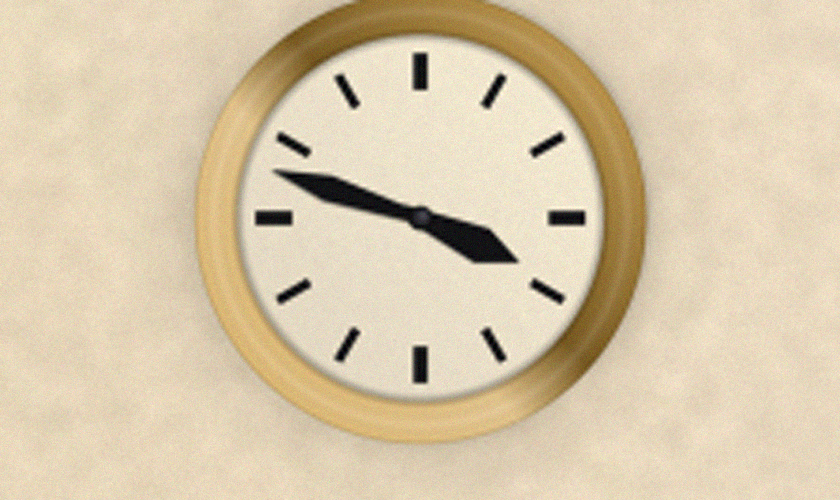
3:48
